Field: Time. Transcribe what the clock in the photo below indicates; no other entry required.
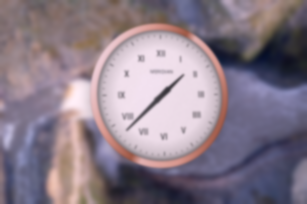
1:38
